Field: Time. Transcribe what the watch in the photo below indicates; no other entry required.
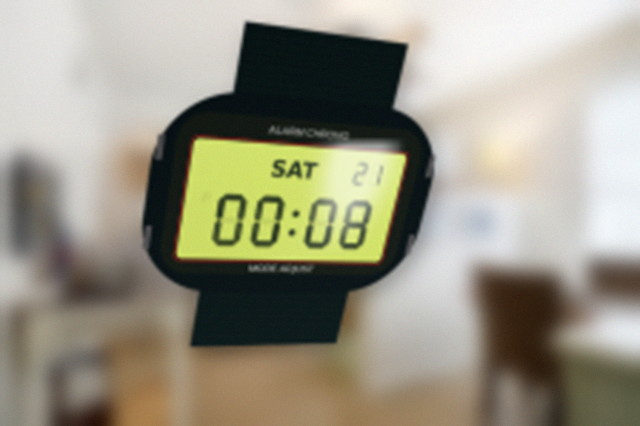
0:08
